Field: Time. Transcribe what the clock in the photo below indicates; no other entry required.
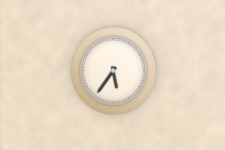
5:36
